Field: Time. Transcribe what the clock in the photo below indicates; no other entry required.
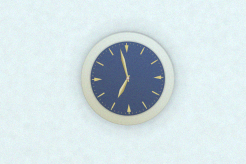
6:58
